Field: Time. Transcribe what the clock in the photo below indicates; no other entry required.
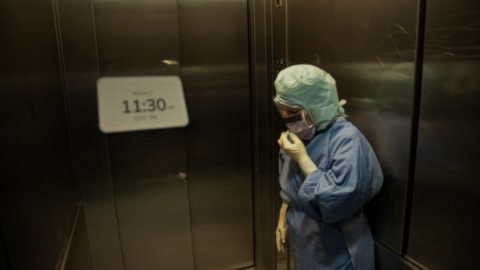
11:30
